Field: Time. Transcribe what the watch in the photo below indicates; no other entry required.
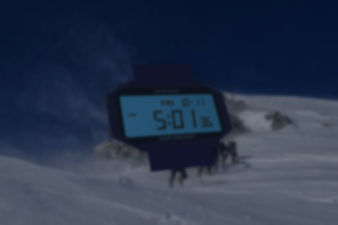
5:01
